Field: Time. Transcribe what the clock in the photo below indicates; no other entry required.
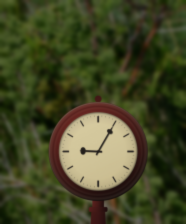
9:05
